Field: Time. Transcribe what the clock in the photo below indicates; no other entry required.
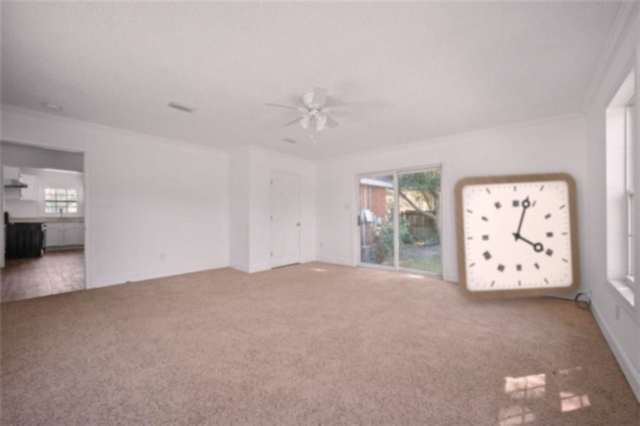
4:03
